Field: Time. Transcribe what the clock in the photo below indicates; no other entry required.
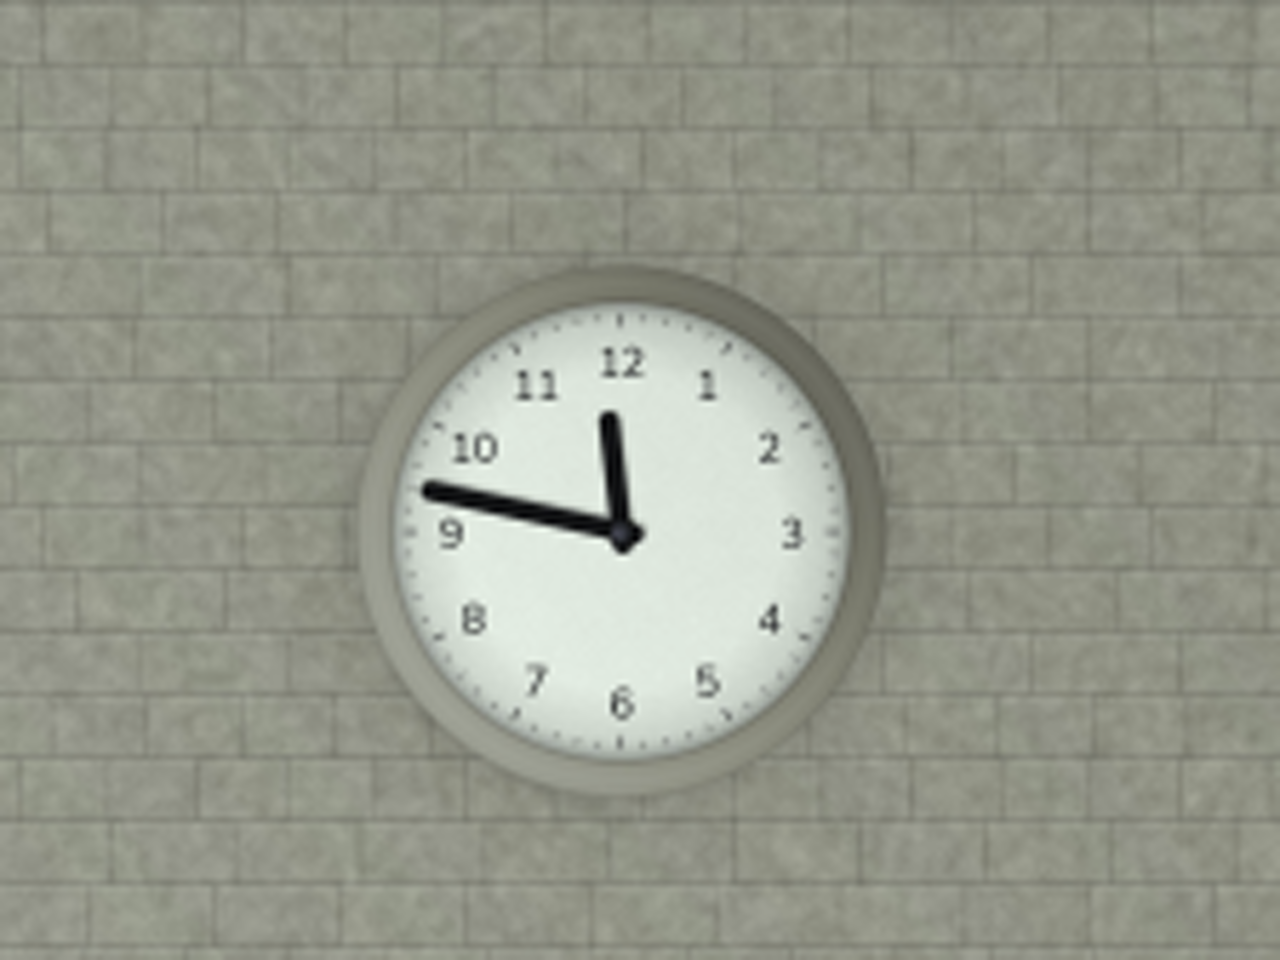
11:47
